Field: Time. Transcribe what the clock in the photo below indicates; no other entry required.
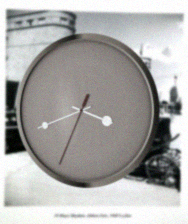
3:41:34
